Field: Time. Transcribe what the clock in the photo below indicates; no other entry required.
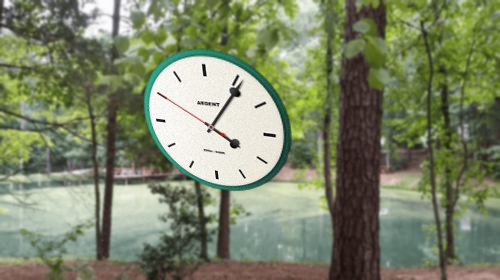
4:05:50
